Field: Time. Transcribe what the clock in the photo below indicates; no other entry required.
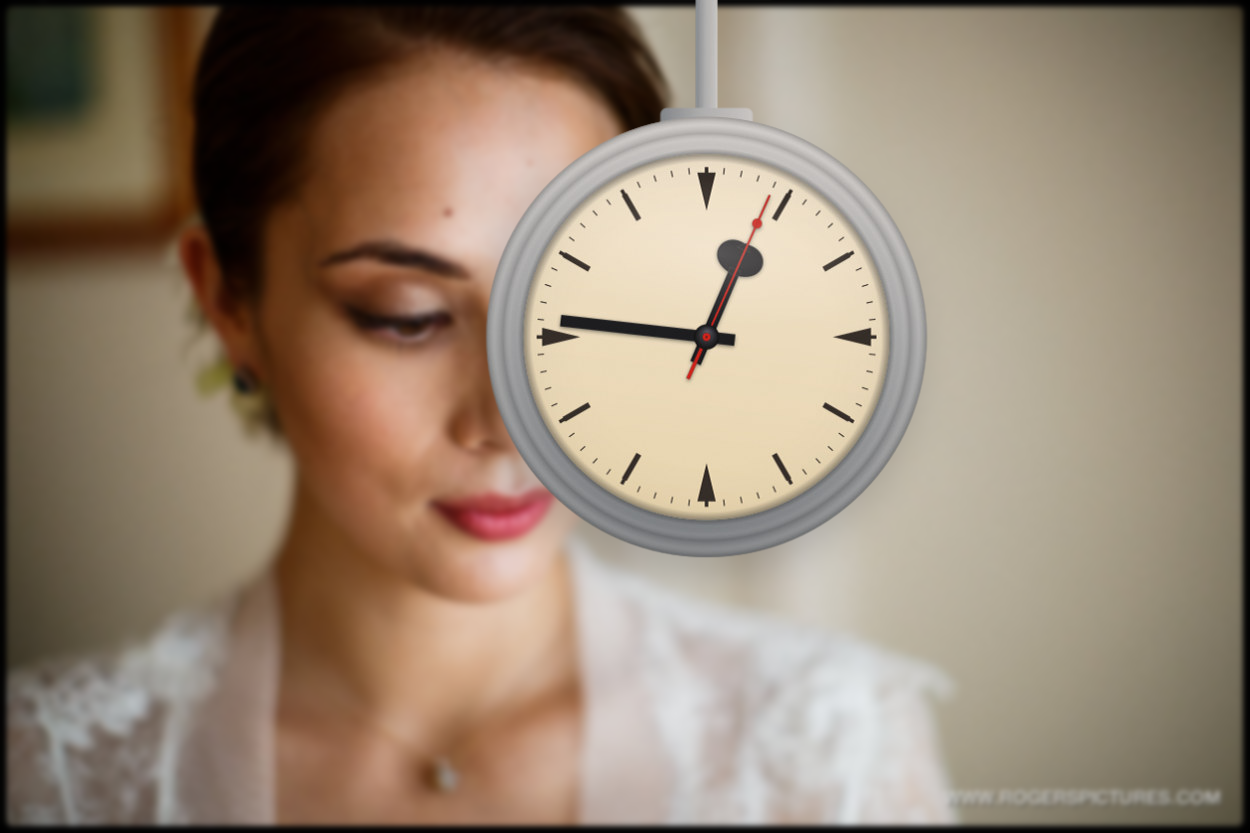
12:46:04
